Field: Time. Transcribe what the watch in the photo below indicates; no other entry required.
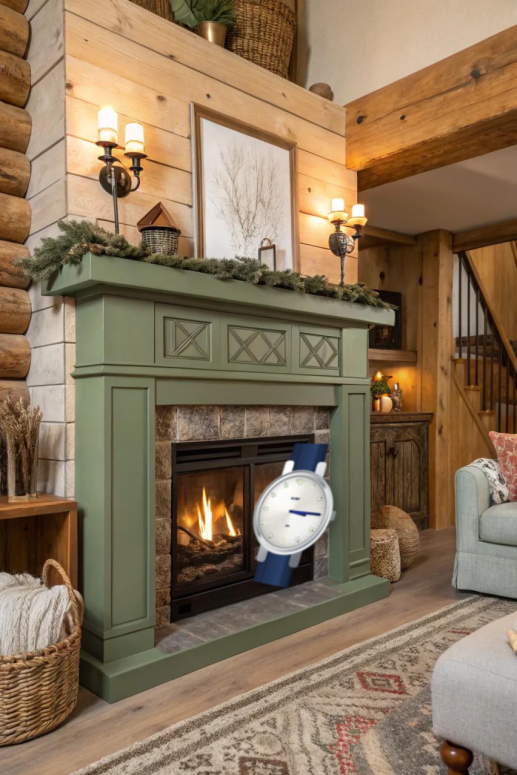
3:15
